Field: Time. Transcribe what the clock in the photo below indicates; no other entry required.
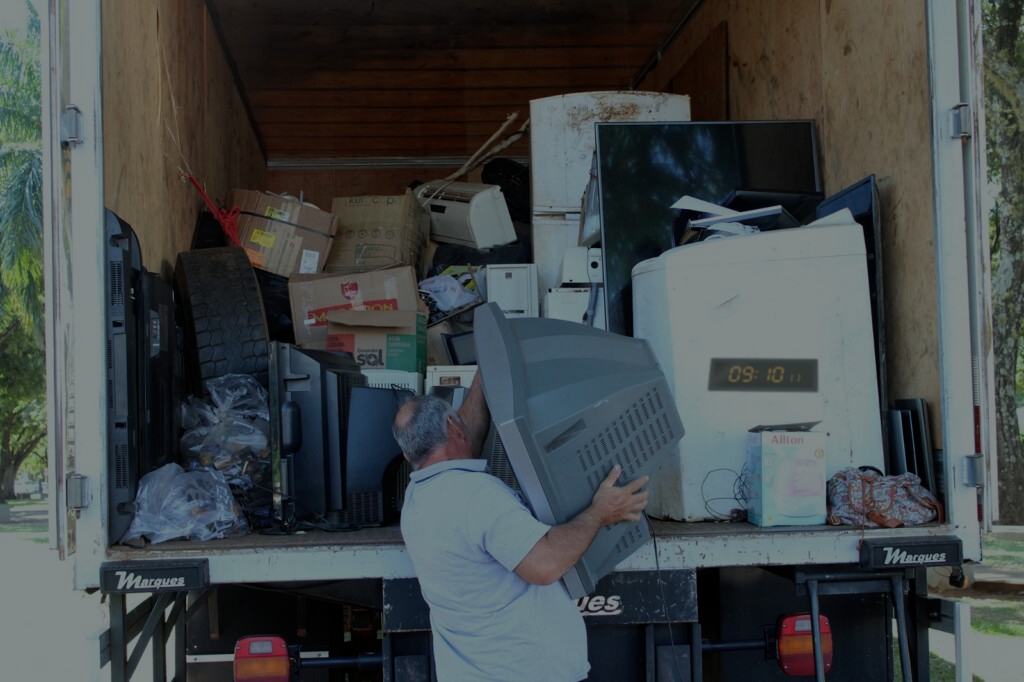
9:10
